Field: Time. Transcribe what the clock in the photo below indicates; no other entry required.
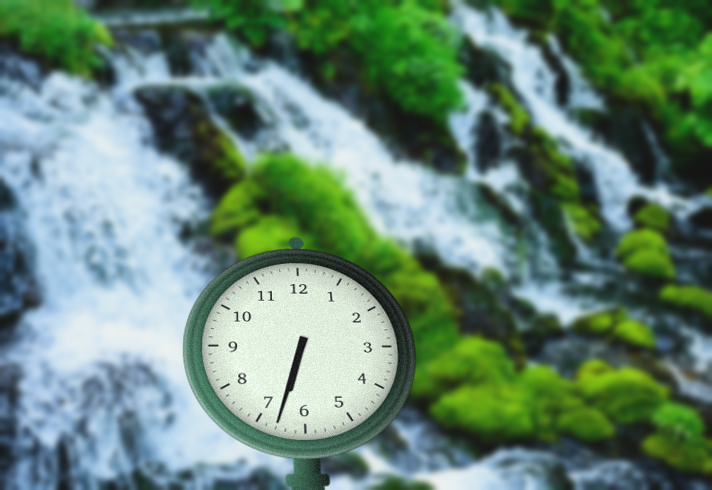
6:33
